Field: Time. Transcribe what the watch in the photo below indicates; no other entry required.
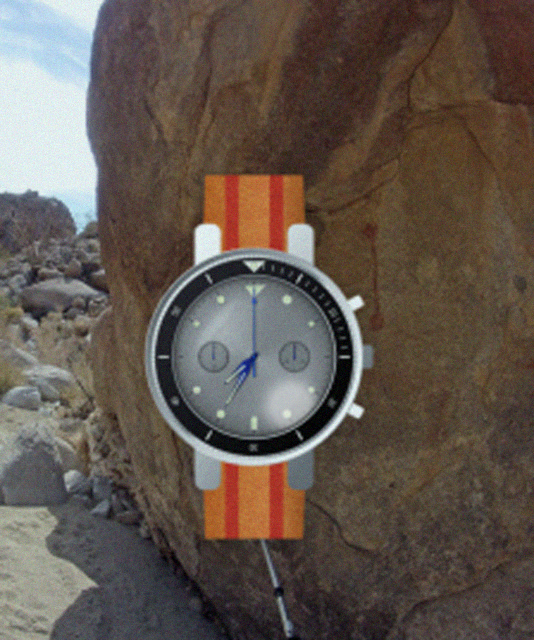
7:35
